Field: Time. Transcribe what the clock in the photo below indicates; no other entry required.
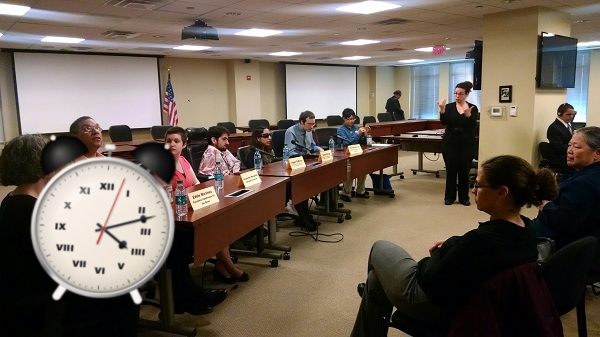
4:12:03
